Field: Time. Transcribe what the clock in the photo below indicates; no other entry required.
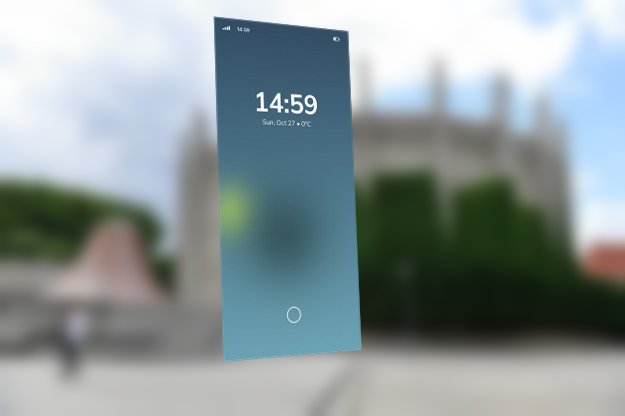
14:59
